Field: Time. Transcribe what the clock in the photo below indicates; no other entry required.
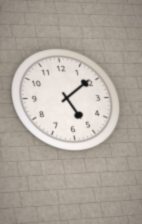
5:09
